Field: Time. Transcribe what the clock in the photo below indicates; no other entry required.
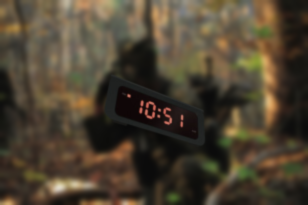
10:51
